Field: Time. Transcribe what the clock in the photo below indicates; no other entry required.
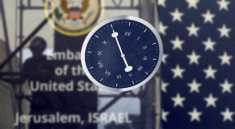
4:55
